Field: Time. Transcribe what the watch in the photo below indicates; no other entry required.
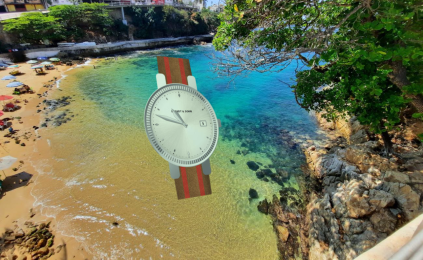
10:48
